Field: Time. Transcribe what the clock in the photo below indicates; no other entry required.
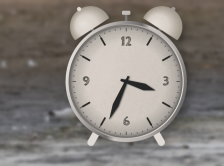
3:34
